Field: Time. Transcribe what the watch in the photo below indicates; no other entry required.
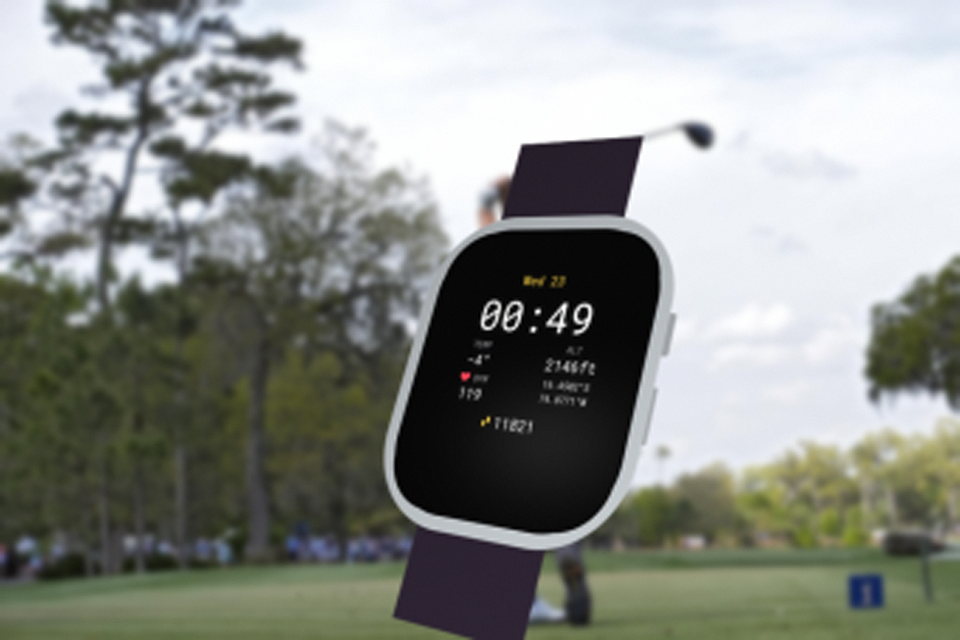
0:49
